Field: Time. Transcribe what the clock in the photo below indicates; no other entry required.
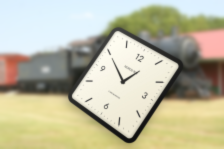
12:50
